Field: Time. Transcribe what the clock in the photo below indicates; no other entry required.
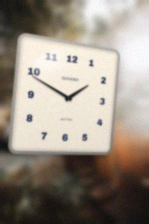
1:49
